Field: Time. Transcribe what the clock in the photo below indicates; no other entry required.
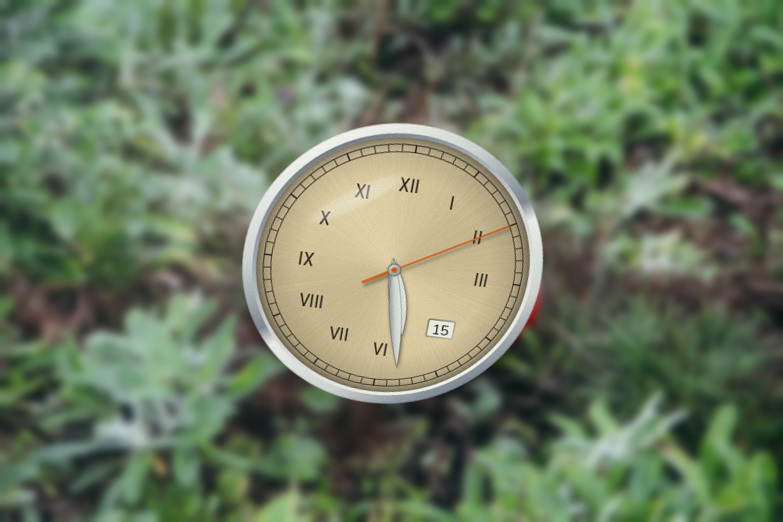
5:28:10
